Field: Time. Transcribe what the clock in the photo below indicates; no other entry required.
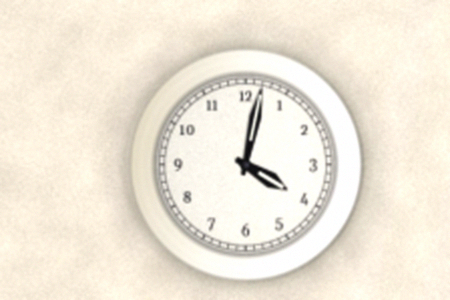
4:02
